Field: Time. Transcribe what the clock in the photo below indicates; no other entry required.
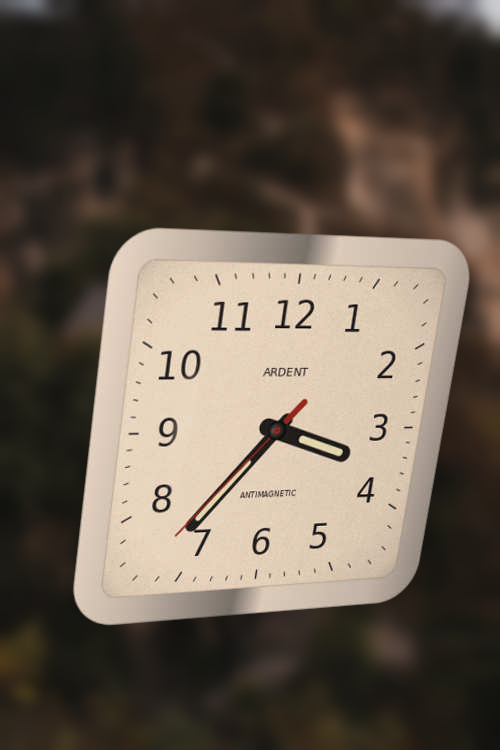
3:36:37
